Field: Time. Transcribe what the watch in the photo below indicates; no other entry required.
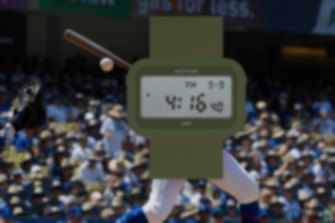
4:16
